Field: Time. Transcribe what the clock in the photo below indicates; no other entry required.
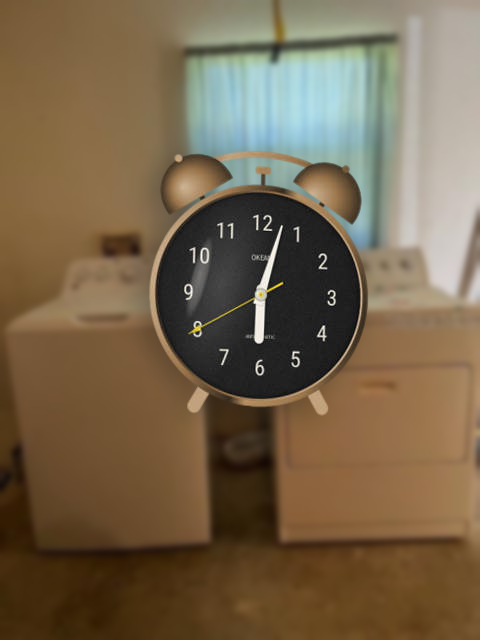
6:02:40
